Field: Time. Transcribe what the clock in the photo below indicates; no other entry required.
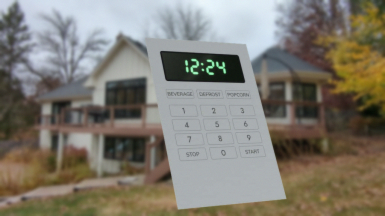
12:24
